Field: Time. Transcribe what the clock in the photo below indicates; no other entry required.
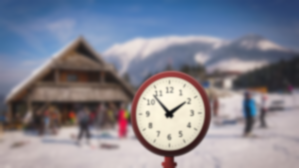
1:53
